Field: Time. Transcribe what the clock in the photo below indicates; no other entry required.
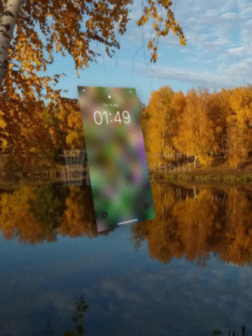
1:49
